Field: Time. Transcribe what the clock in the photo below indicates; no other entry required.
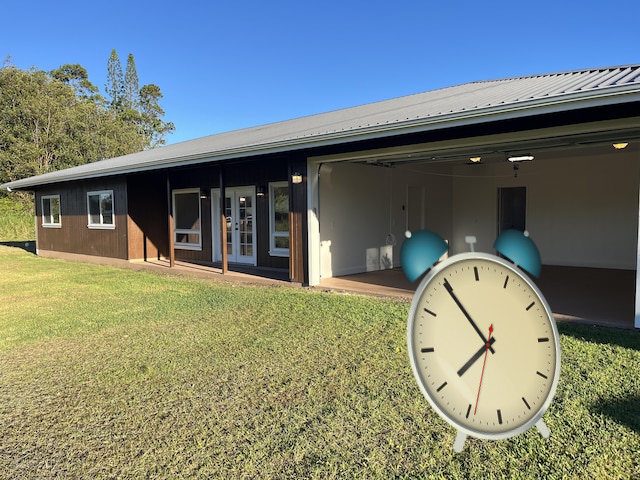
7:54:34
